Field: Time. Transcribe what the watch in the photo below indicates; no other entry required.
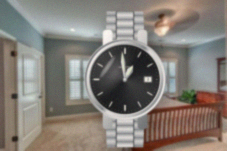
12:59
